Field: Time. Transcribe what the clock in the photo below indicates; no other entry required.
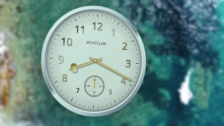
8:19
